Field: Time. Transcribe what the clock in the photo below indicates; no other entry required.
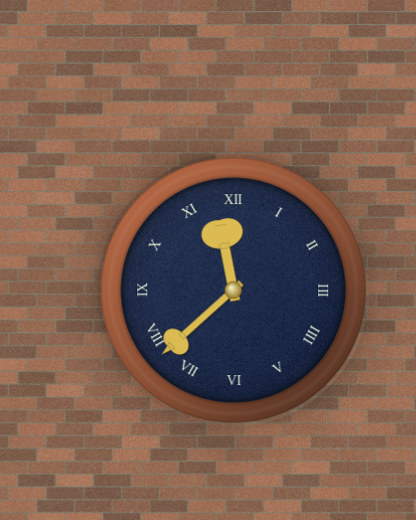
11:38
